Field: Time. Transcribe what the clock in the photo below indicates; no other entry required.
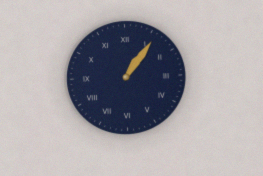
1:06
